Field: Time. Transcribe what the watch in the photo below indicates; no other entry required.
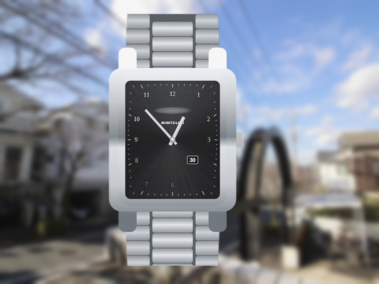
12:53
